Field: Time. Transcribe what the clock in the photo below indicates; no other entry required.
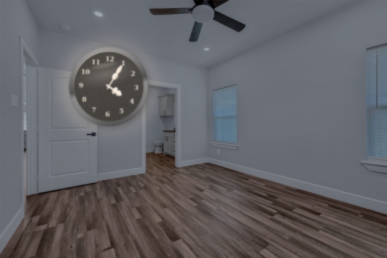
4:05
